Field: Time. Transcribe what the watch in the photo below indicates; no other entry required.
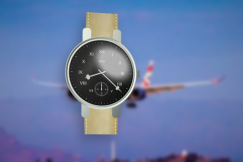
8:22
